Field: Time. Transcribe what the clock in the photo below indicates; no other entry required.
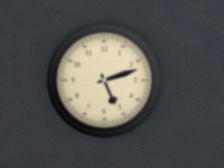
5:12
